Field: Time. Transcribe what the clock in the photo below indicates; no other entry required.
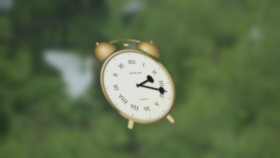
2:18
